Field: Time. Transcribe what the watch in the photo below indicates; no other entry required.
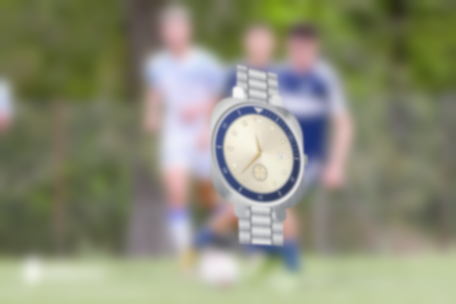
11:37
